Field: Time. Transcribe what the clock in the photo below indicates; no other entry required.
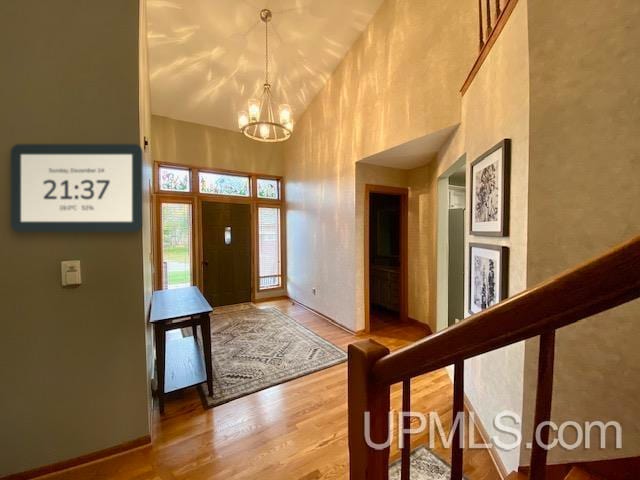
21:37
